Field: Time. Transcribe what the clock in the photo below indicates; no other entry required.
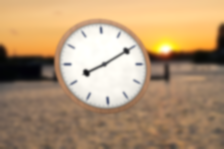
8:10
